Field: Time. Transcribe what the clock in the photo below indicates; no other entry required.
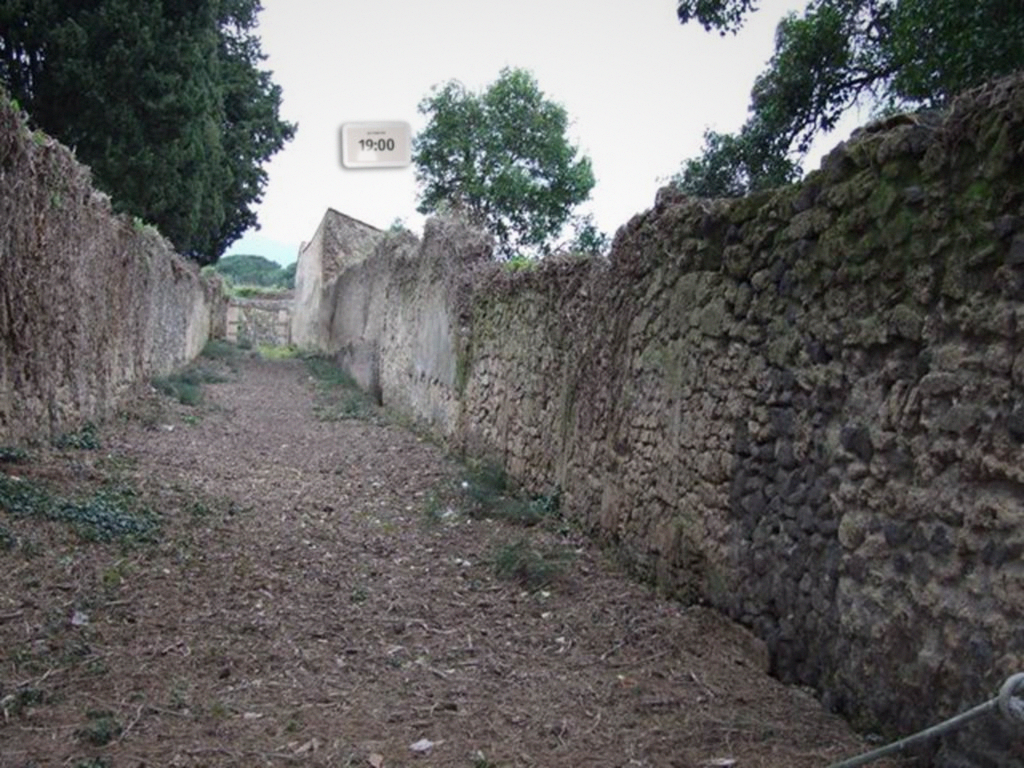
19:00
